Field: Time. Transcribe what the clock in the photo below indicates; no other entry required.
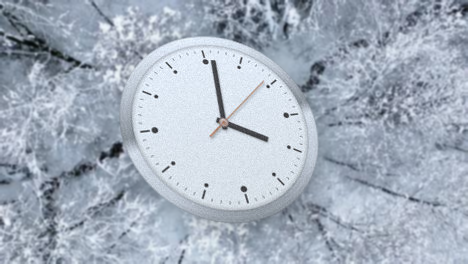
4:01:09
